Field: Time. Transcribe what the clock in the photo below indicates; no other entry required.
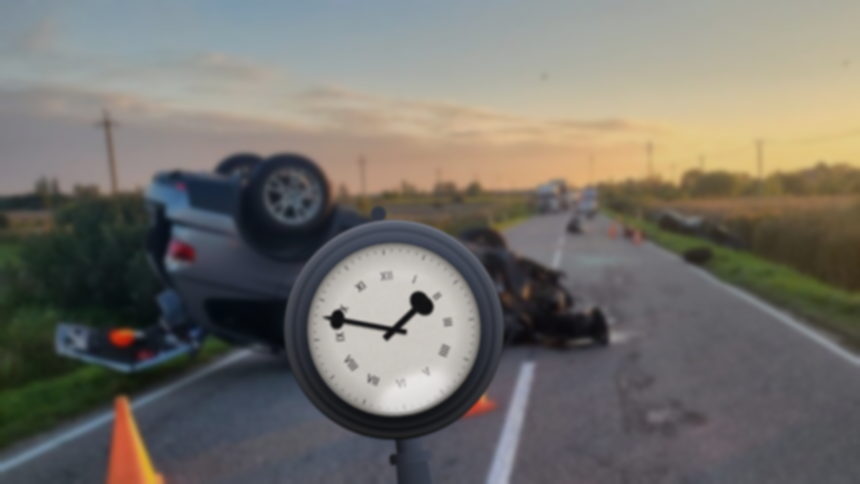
1:48
